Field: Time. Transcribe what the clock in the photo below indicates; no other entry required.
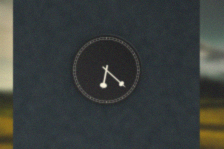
6:22
